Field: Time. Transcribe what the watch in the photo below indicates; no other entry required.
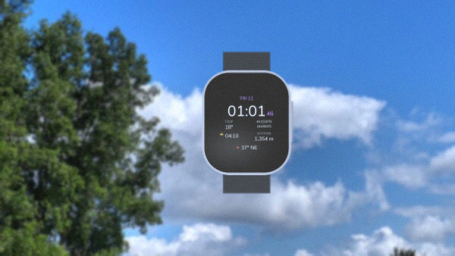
1:01
